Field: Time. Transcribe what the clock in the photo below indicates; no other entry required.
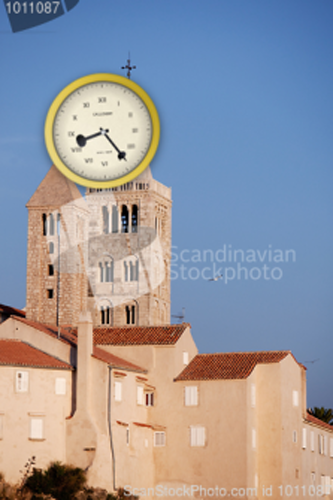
8:24
